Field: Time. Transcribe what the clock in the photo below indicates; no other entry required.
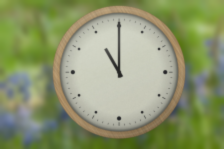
11:00
